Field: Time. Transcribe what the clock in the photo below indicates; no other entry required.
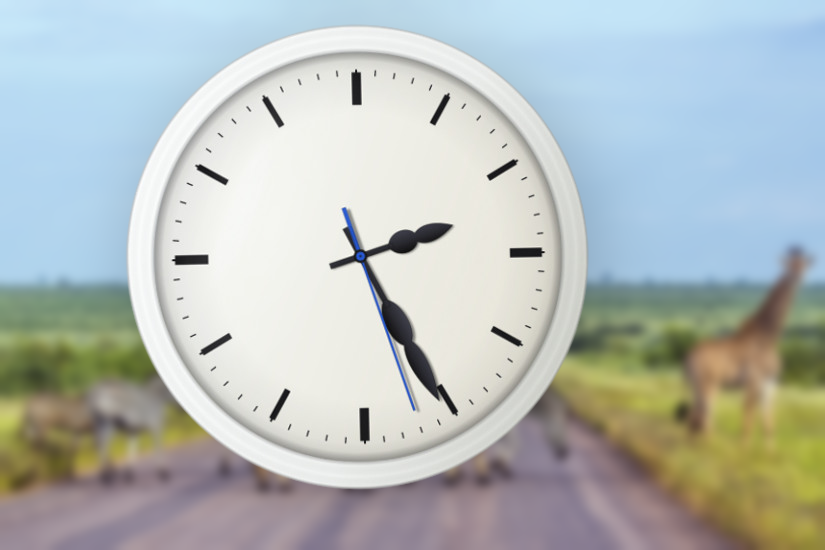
2:25:27
